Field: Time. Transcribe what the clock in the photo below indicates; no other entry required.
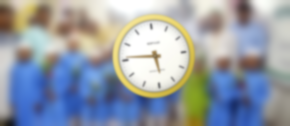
5:46
